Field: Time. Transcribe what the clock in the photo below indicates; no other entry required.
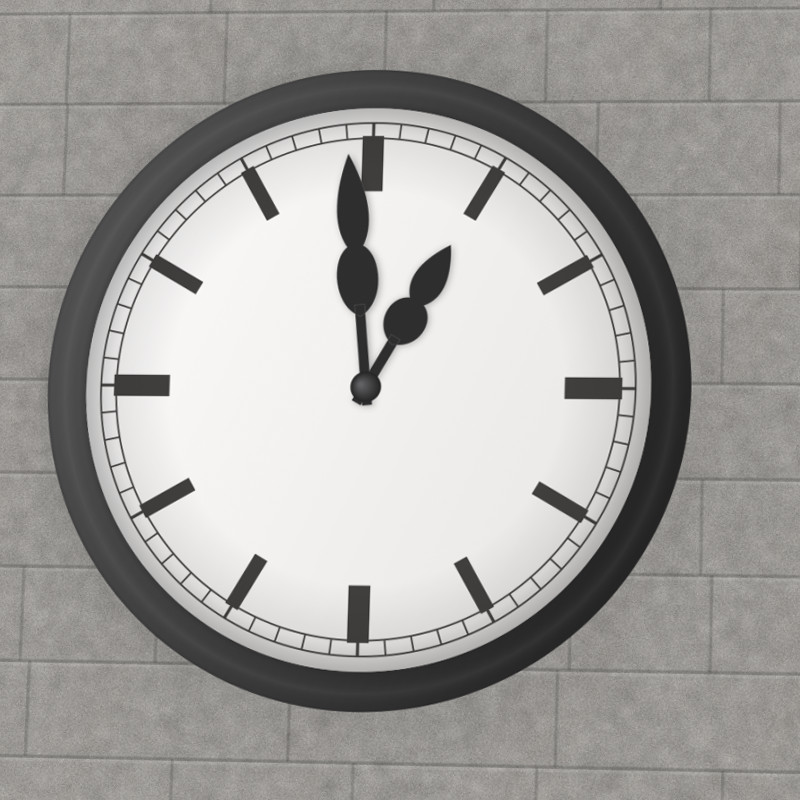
12:59
